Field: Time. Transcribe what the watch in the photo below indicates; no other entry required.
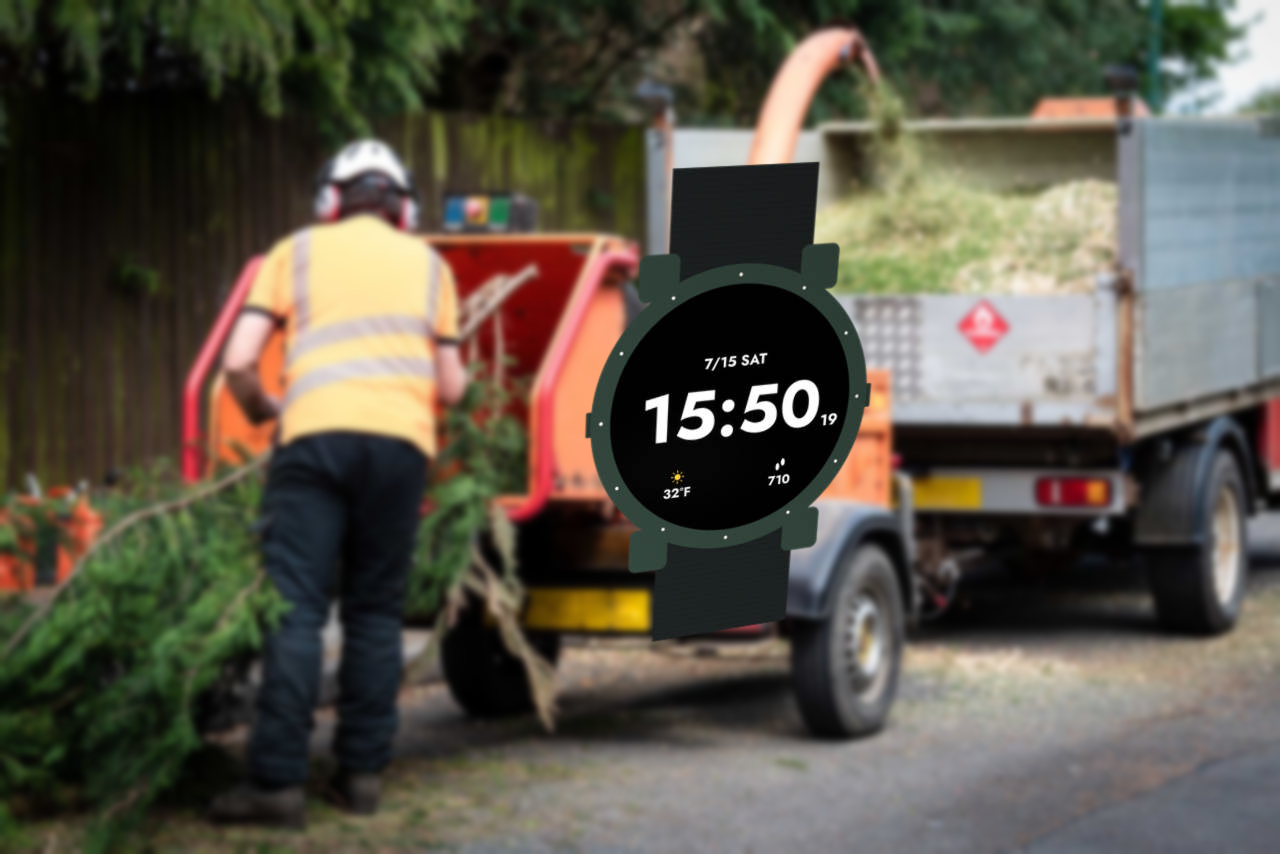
15:50:19
